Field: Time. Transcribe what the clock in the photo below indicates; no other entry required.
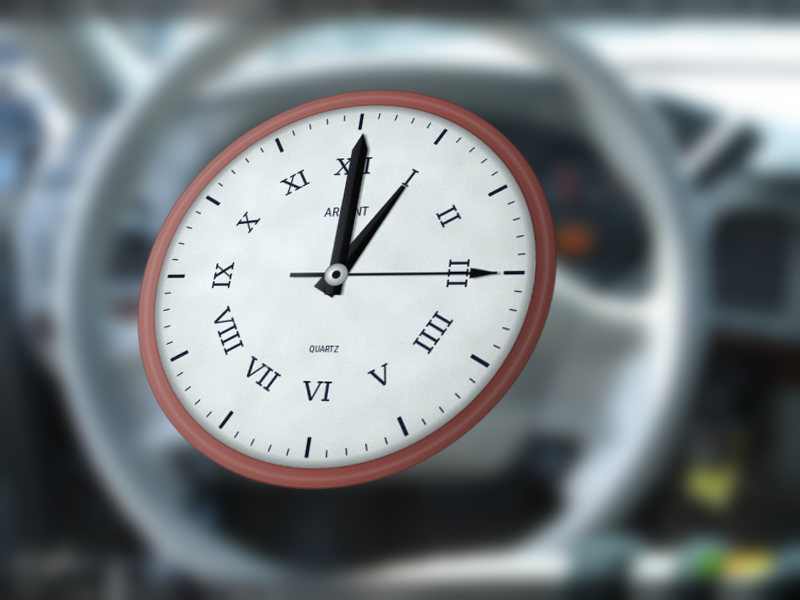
1:00:15
